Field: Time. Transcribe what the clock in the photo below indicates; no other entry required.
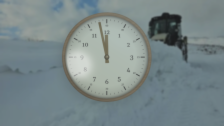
11:58
